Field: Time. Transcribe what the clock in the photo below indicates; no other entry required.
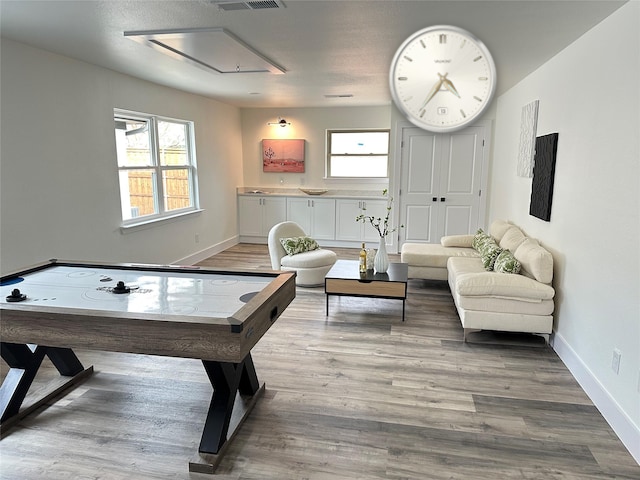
4:36
